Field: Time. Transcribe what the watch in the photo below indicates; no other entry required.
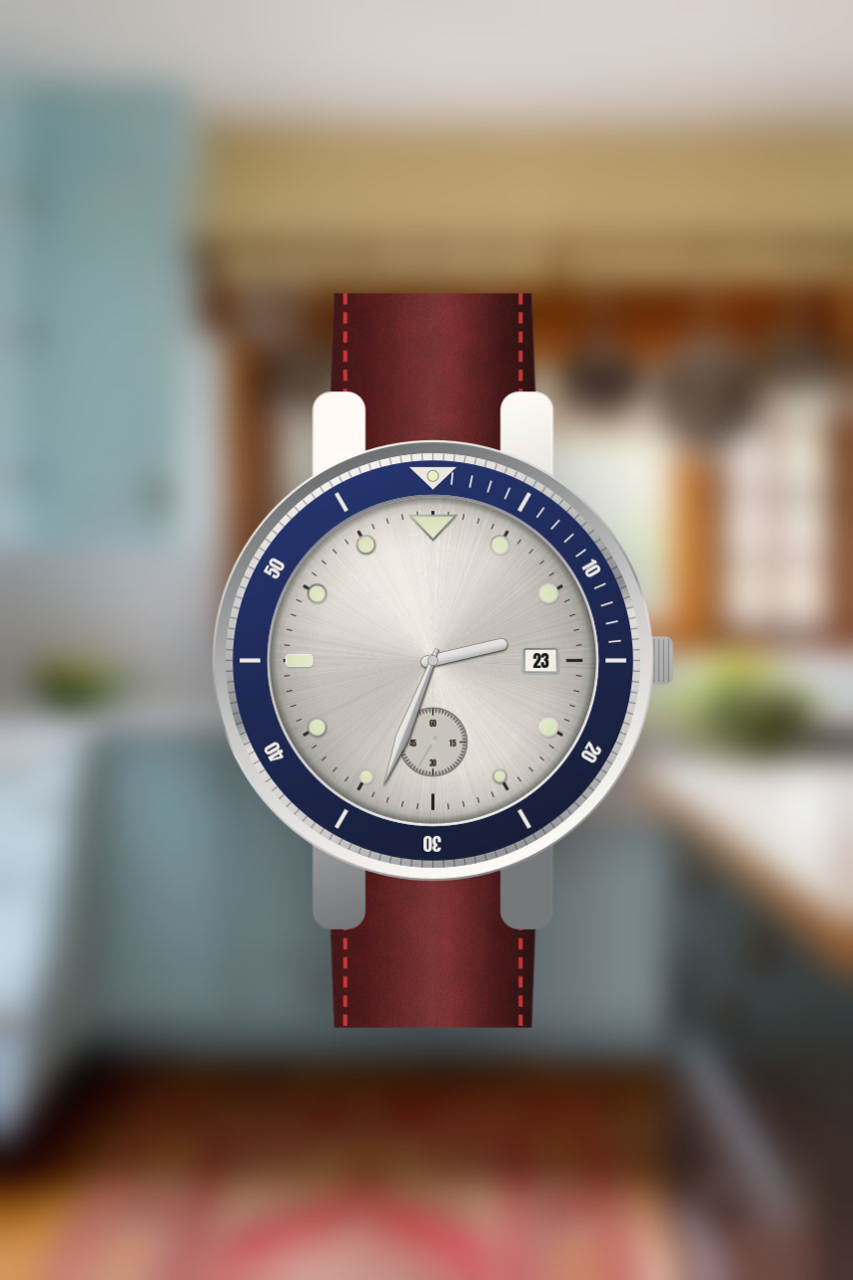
2:33:35
